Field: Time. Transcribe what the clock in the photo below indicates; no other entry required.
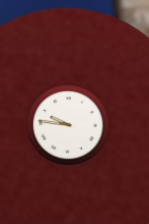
9:46
